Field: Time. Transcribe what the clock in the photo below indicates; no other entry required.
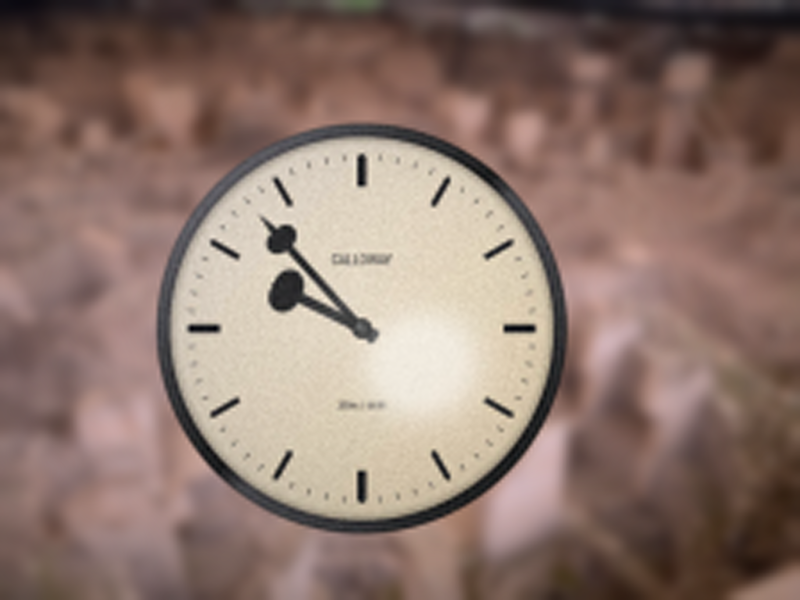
9:53
